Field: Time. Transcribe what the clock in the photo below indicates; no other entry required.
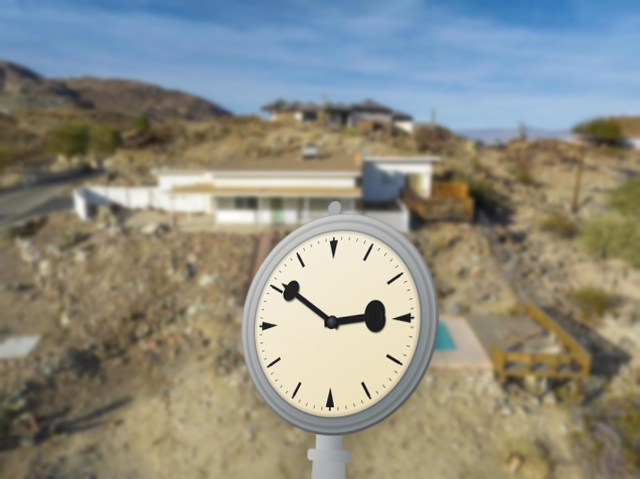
2:51
